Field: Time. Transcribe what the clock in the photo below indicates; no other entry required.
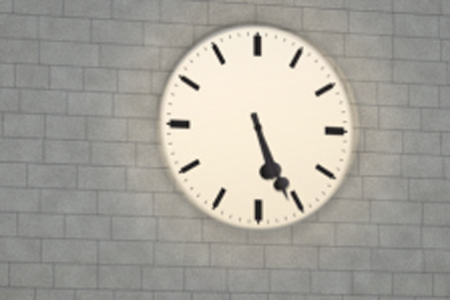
5:26
